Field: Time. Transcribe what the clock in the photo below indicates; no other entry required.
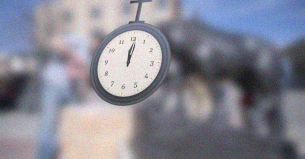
12:01
